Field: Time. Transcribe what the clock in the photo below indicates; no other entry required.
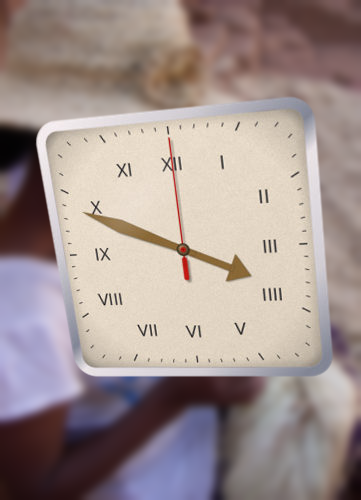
3:49:00
